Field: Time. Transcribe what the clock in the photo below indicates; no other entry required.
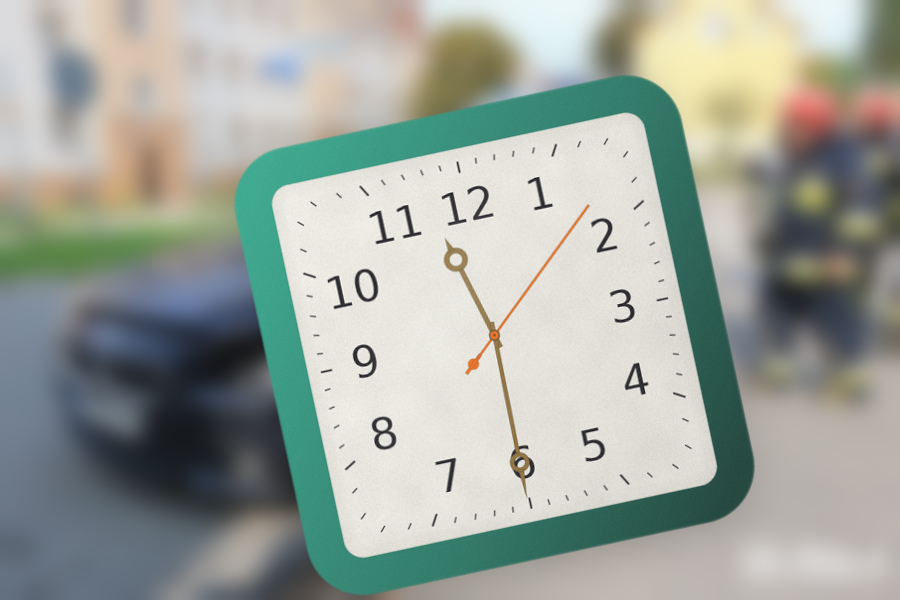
11:30:08
